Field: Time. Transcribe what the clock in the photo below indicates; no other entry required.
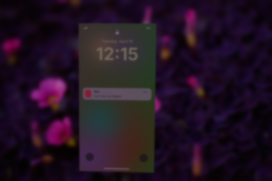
12:15
